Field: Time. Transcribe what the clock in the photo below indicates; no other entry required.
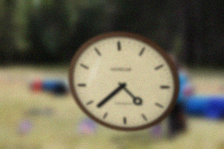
4:38
